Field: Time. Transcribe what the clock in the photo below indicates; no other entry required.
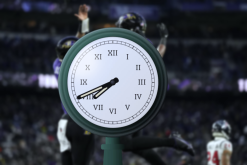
7:41
